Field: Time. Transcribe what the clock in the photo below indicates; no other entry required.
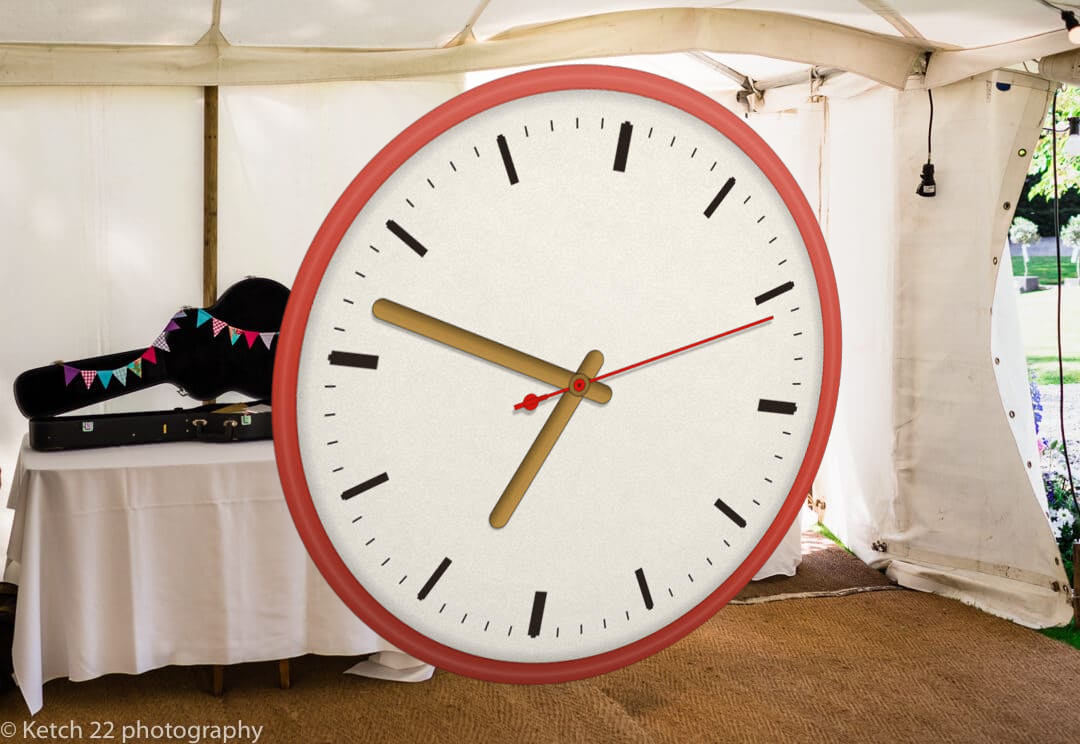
6:47:11
